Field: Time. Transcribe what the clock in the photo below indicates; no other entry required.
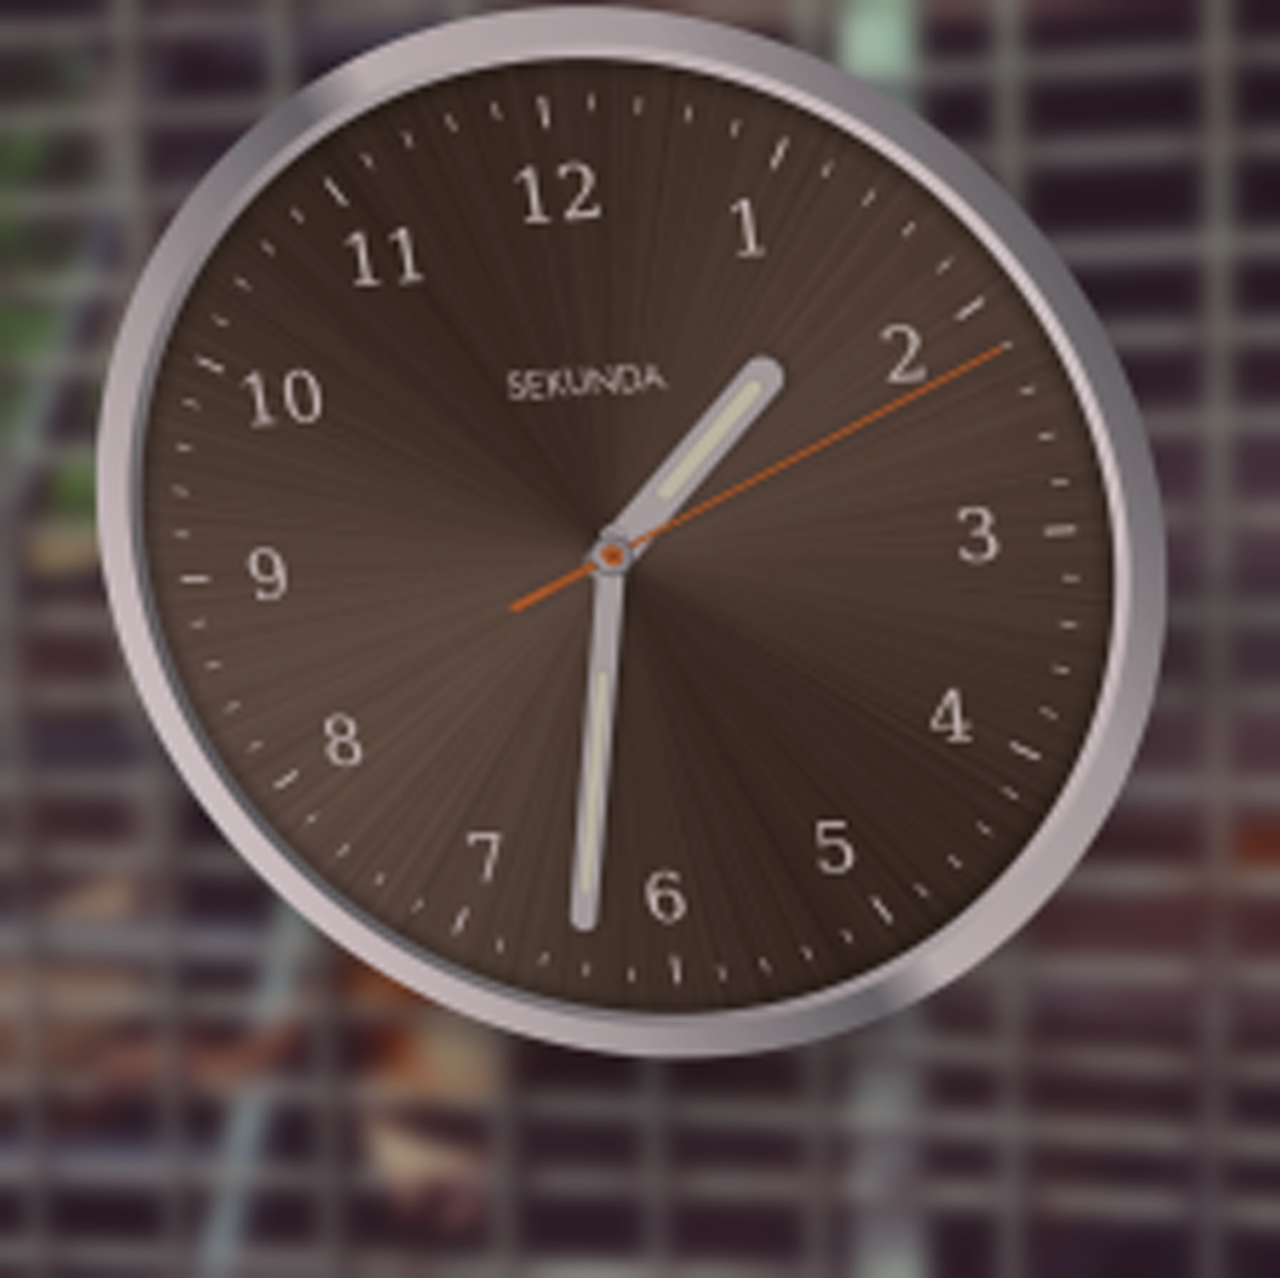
1:32:11
